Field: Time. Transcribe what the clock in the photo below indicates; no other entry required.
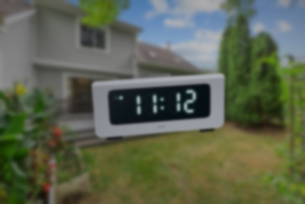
11:12
